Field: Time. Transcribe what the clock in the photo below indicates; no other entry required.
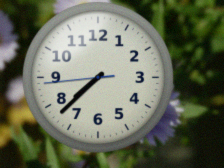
7:37:44
